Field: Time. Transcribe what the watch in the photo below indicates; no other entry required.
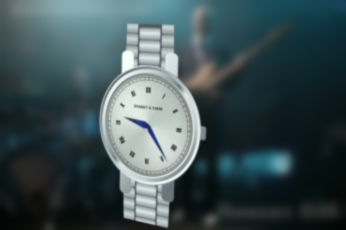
9:24
